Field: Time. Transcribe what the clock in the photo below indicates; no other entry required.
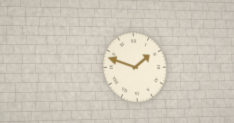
1:48
